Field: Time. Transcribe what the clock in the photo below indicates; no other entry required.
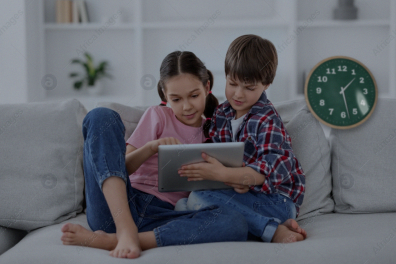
1:28
